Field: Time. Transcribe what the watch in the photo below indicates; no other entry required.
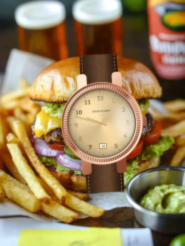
9:48
